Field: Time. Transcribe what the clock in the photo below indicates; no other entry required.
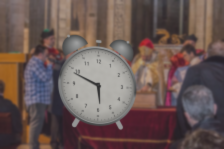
5:49
